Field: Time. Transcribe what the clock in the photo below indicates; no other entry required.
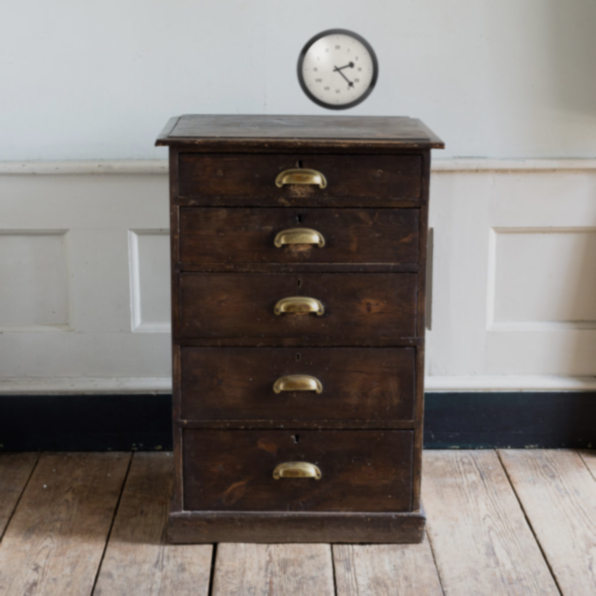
2:23
